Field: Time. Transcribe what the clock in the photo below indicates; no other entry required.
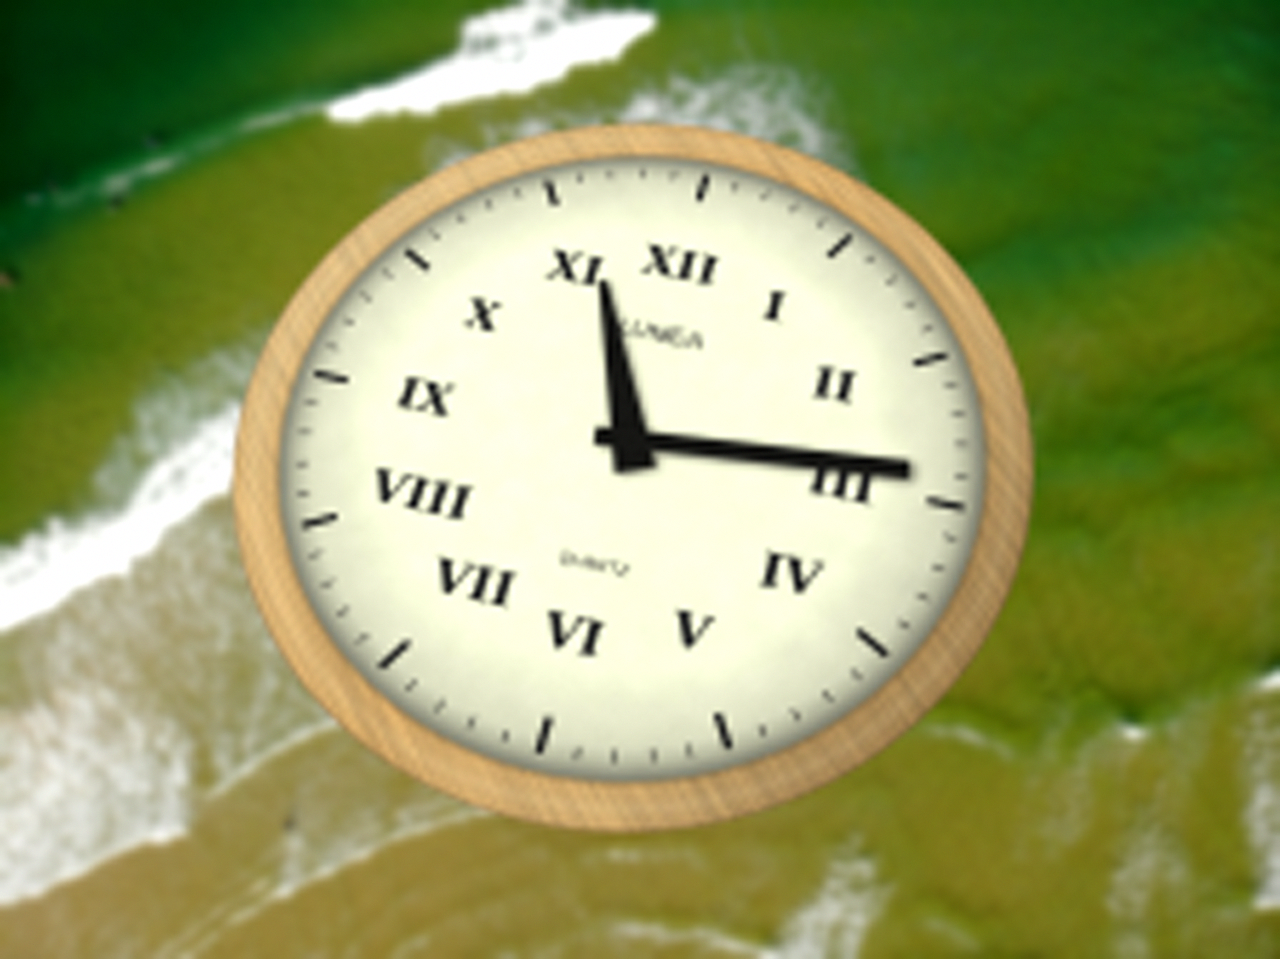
11:14
